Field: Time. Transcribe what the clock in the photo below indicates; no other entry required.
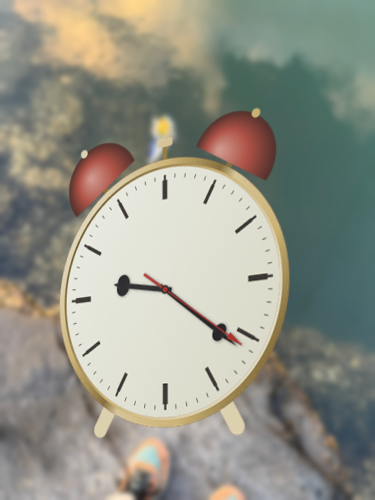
9:21:21
